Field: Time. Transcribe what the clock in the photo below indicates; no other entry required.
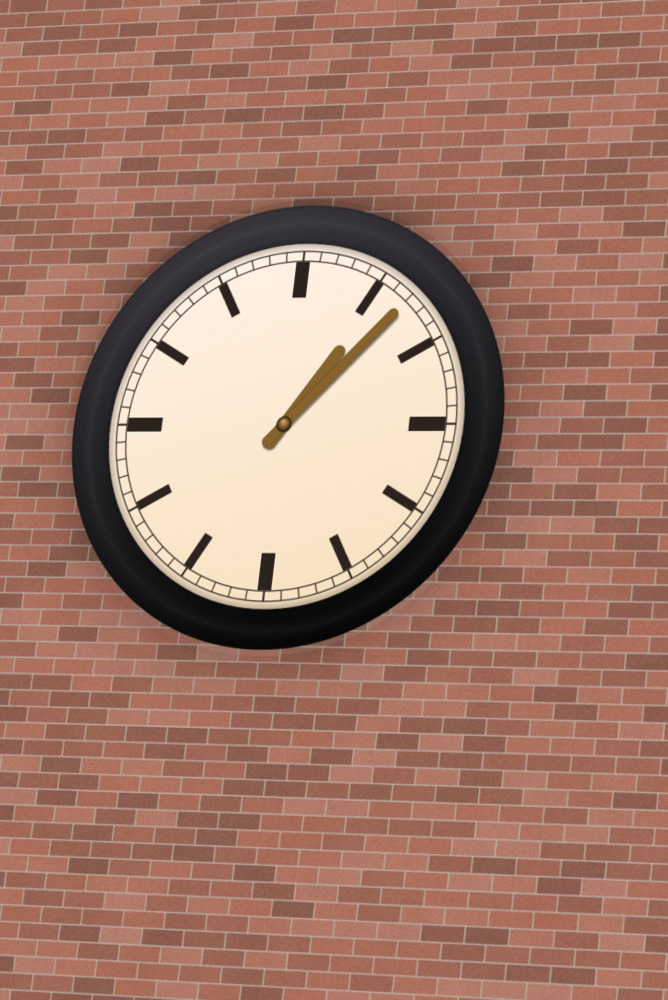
1:07
